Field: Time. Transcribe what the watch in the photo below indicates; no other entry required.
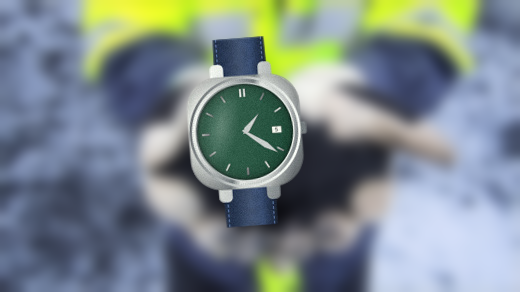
1:21
